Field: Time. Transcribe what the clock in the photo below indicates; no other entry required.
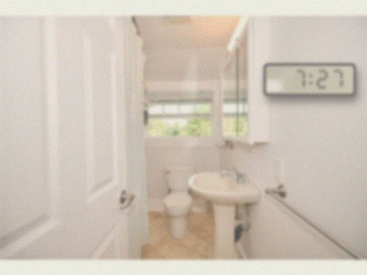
7:27
